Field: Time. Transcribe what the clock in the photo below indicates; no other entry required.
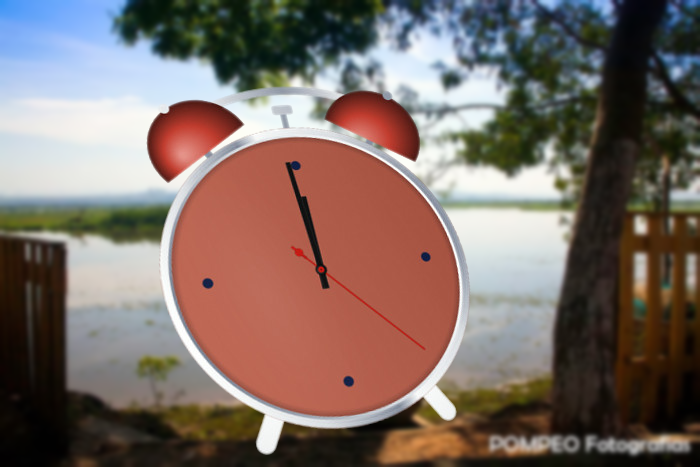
11:59:23
